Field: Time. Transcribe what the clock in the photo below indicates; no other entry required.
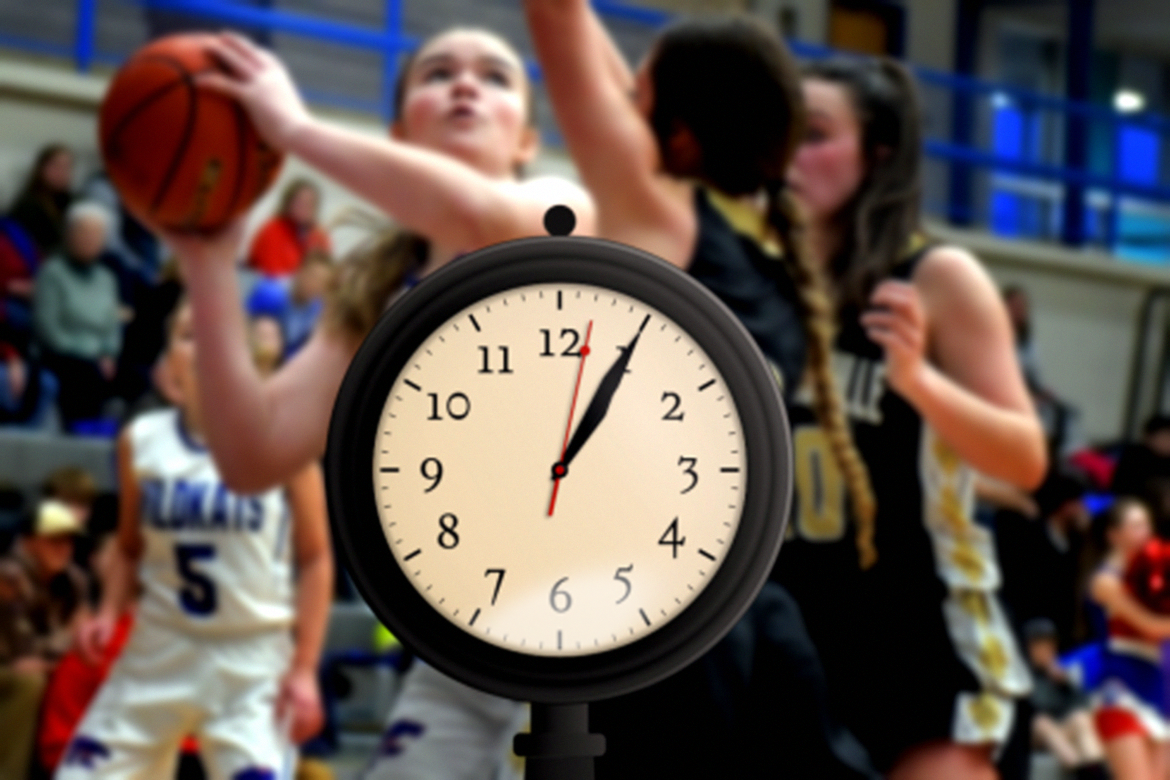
1:05:02
